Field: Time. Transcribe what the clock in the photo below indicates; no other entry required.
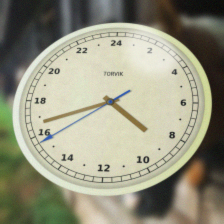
8:41:39
